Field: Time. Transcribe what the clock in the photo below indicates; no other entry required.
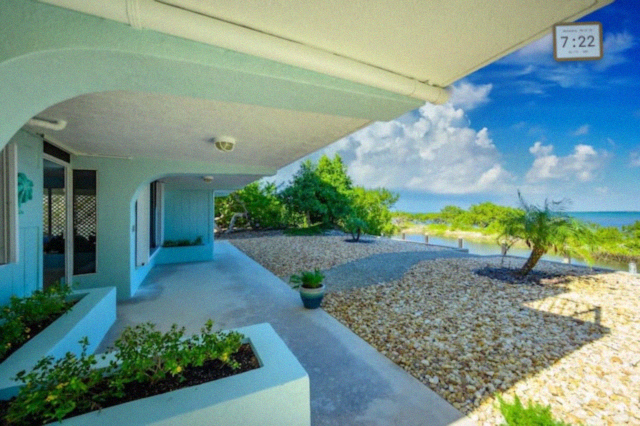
7:22
